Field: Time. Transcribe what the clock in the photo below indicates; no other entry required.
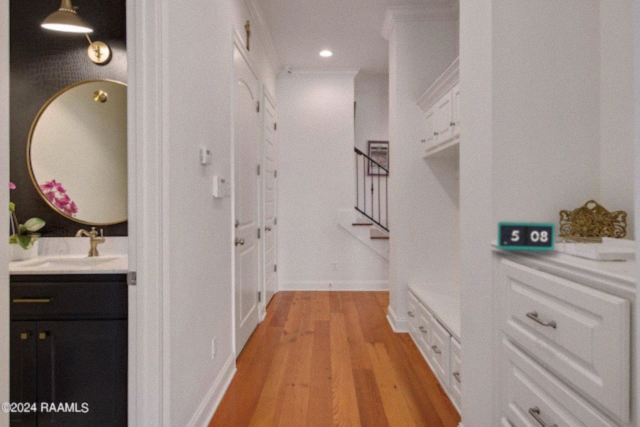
5:08
